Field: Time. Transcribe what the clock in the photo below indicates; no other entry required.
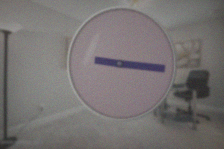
9:16
